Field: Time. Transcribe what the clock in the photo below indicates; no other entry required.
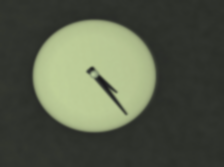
4:24
